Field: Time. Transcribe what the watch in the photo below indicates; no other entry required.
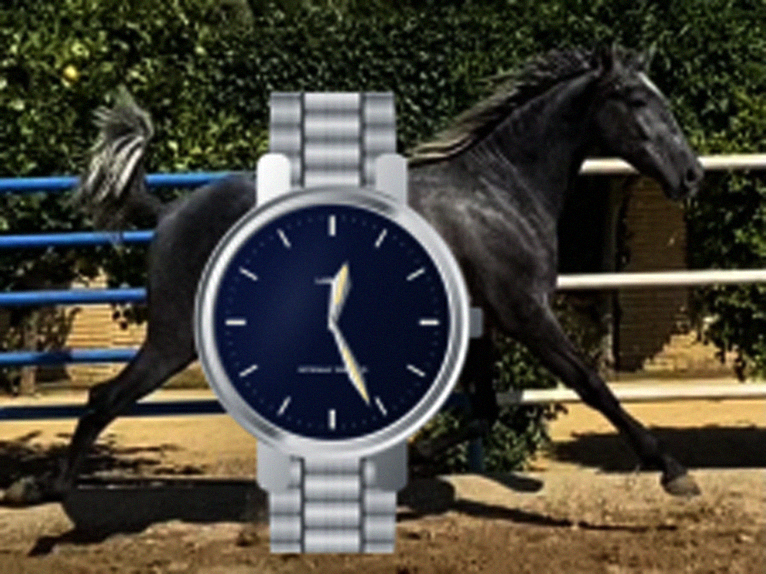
12:26
